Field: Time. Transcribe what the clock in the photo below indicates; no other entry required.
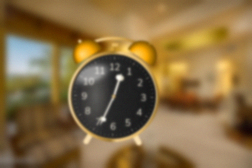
12:34
